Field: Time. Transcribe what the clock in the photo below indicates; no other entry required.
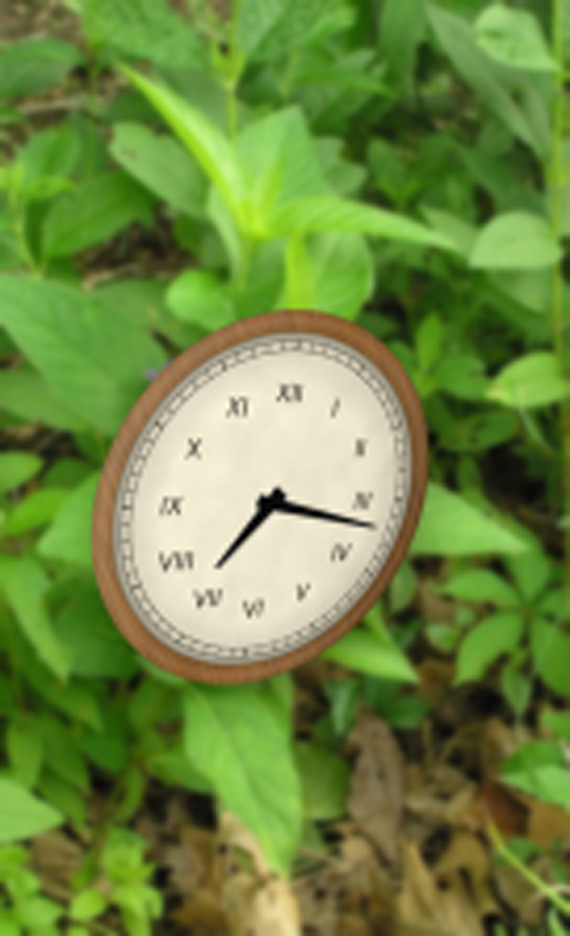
7:17
